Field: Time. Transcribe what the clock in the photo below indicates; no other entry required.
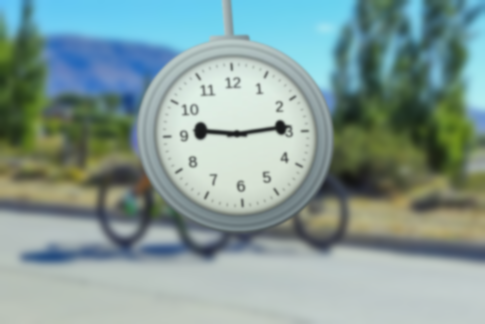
9:14
